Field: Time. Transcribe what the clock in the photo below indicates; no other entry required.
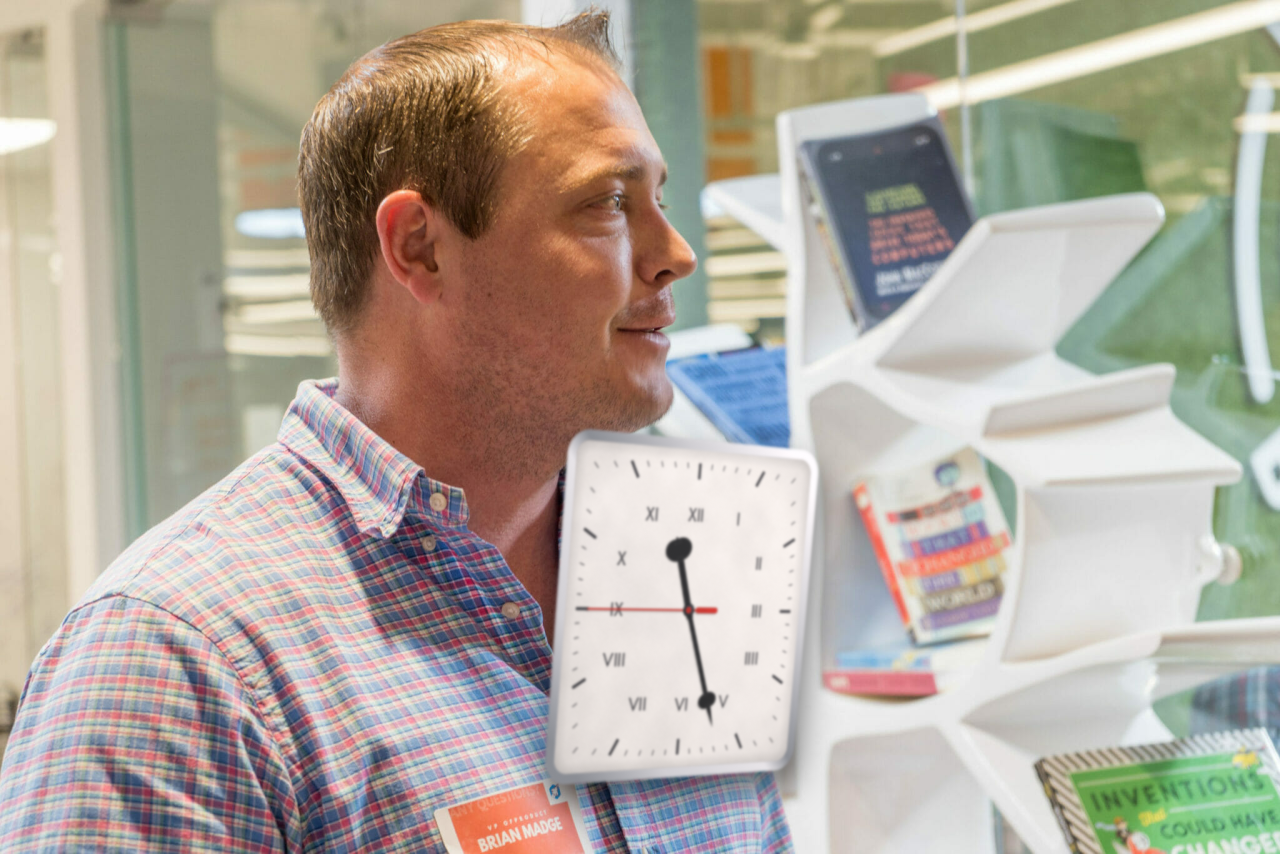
11:26:45
